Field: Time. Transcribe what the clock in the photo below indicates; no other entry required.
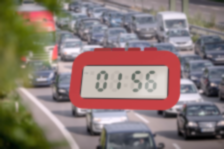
1:56
